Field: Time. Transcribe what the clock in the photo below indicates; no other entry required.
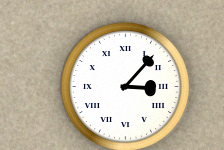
3:07
